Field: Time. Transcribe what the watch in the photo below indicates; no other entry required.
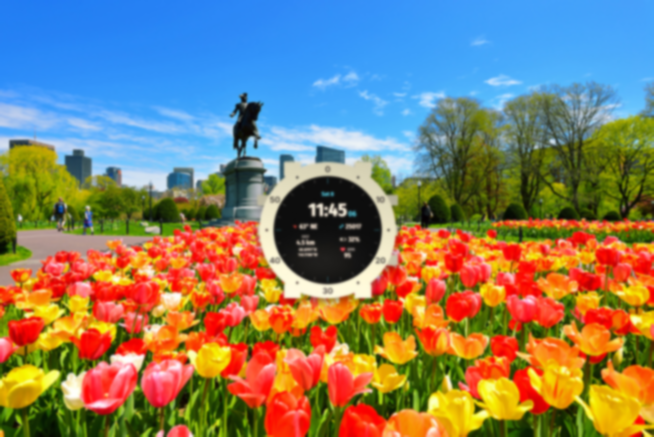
11:45
